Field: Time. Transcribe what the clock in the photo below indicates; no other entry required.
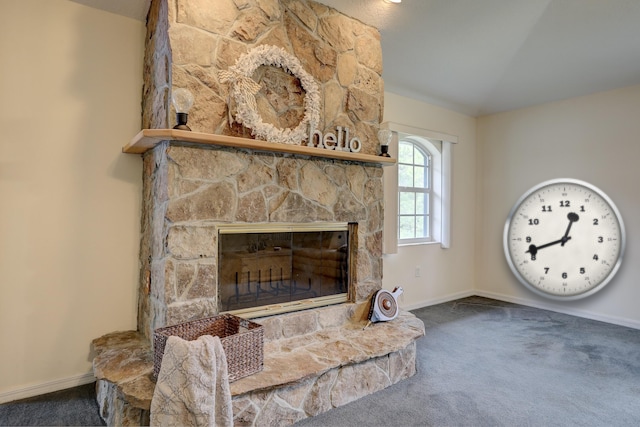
12:42
